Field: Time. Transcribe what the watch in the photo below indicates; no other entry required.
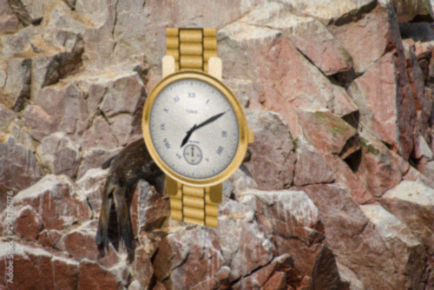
7:10
